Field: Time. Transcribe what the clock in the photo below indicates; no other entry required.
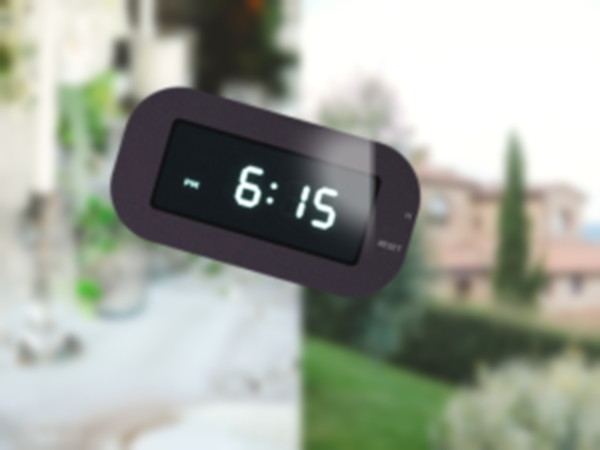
6:15
